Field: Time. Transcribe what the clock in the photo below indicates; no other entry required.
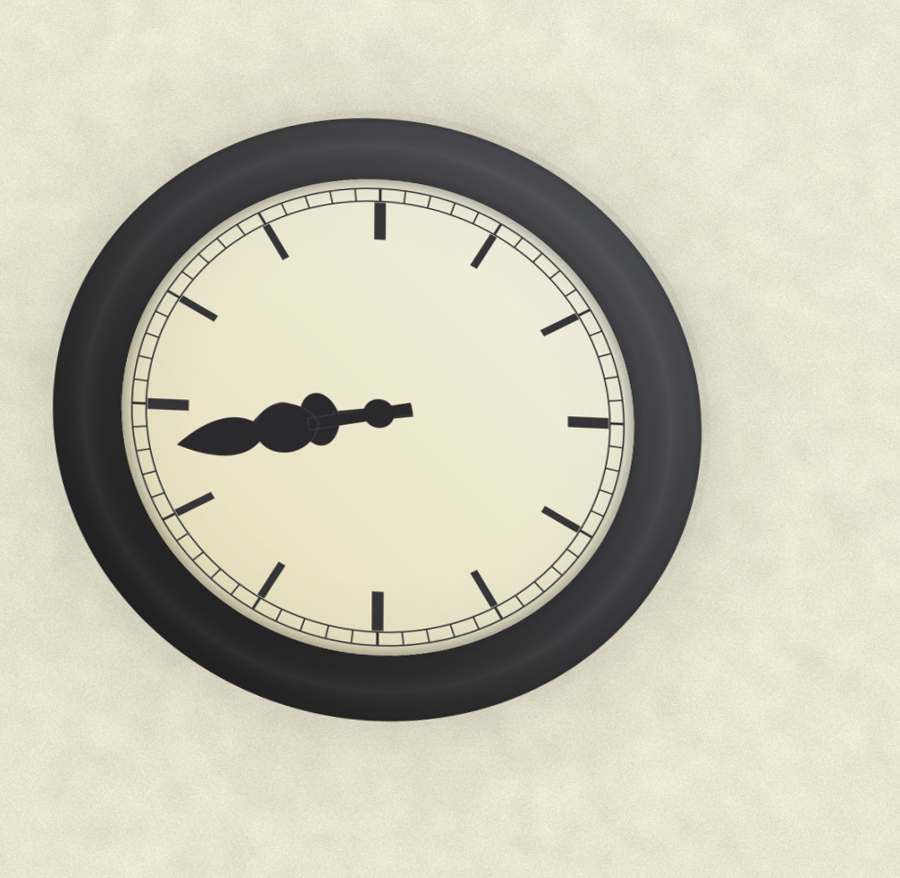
8:43
